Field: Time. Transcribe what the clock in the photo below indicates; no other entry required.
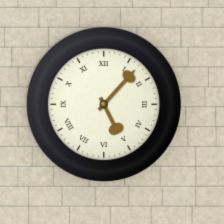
5:07
